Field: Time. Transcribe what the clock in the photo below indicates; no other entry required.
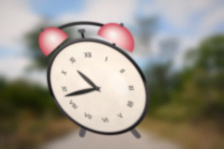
10:43
